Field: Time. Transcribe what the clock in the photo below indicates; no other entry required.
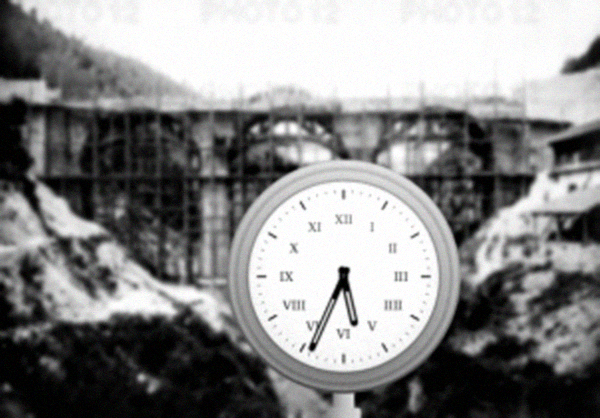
5:34
